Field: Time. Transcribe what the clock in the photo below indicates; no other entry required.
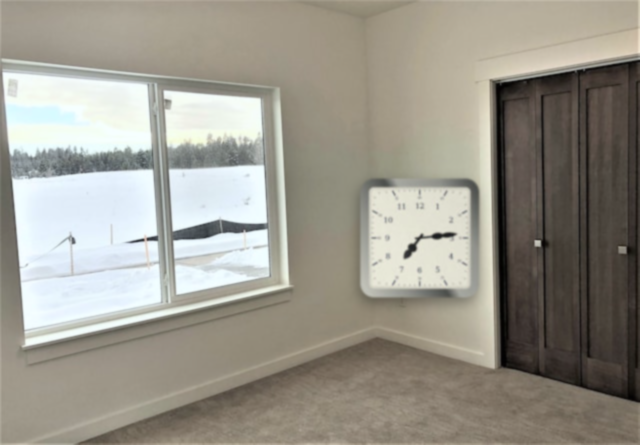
7:14
